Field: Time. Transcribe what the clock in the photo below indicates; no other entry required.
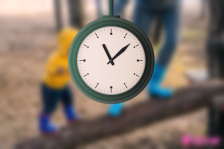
11:08
